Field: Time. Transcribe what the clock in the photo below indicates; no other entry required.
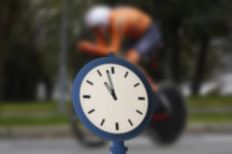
10:58
